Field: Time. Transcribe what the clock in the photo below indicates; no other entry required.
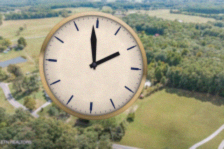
1:59
